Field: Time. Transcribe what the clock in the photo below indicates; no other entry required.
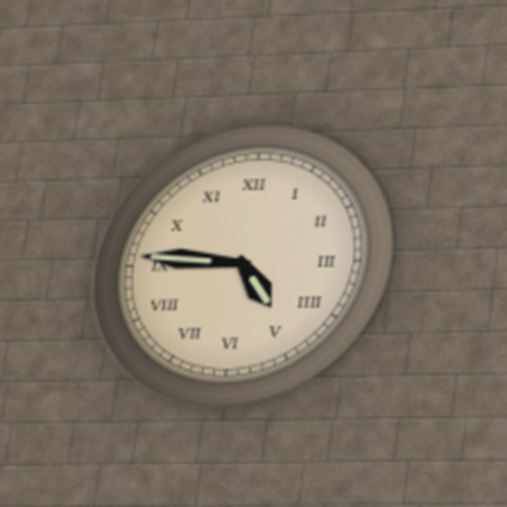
4:46
